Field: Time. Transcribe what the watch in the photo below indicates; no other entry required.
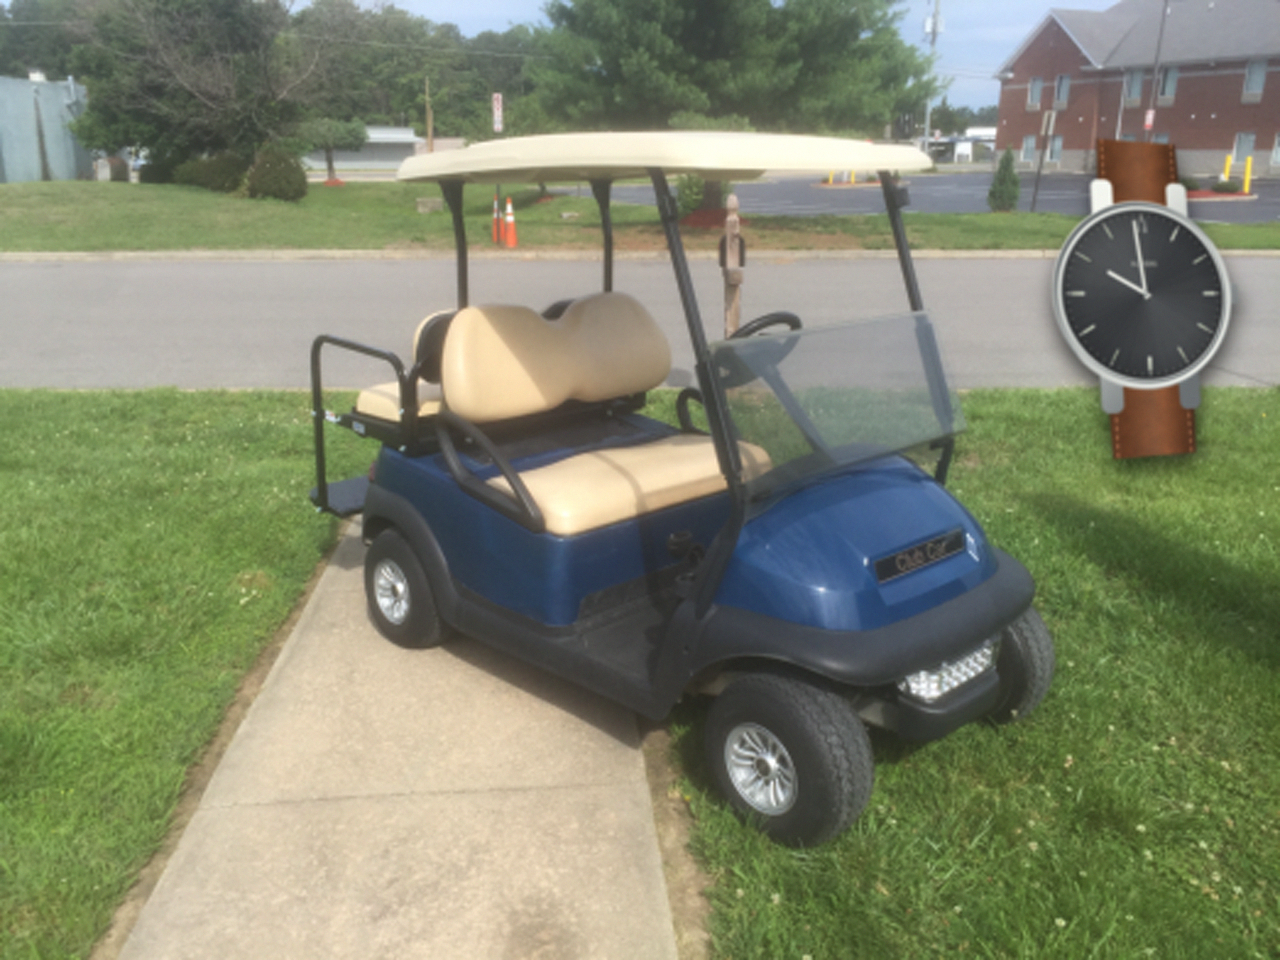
9:59
